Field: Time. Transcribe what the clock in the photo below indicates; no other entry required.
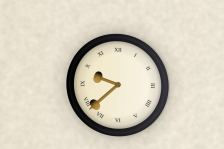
9:38
